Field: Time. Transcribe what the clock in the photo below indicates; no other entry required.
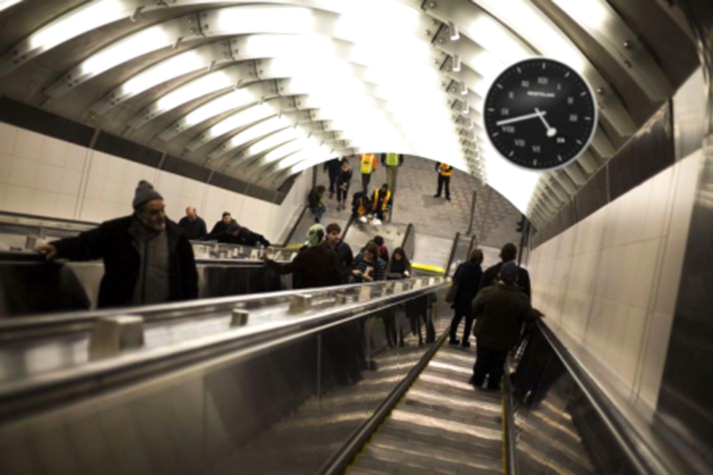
4:42
